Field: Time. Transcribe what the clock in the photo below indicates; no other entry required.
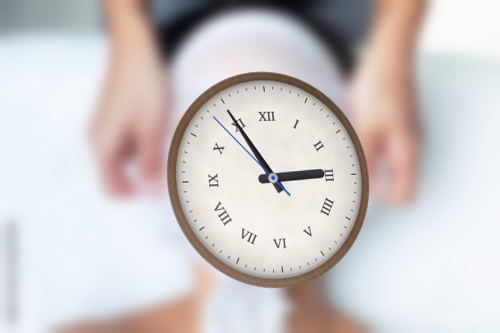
2:54:53
